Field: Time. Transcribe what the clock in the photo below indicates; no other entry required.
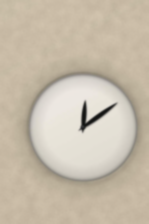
12:09
